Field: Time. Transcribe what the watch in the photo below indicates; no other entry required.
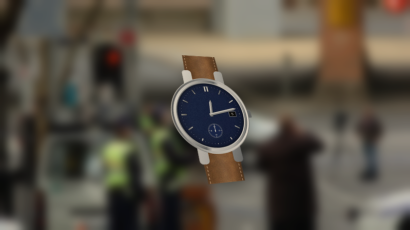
12:13
